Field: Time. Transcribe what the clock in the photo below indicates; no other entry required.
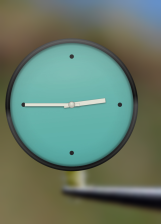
2:45
